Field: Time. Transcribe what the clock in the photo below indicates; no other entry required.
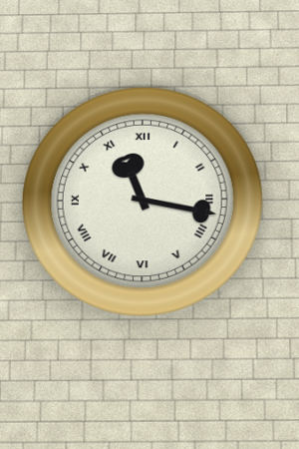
11:17
